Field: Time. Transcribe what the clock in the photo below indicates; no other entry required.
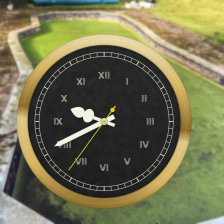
9:40:36
